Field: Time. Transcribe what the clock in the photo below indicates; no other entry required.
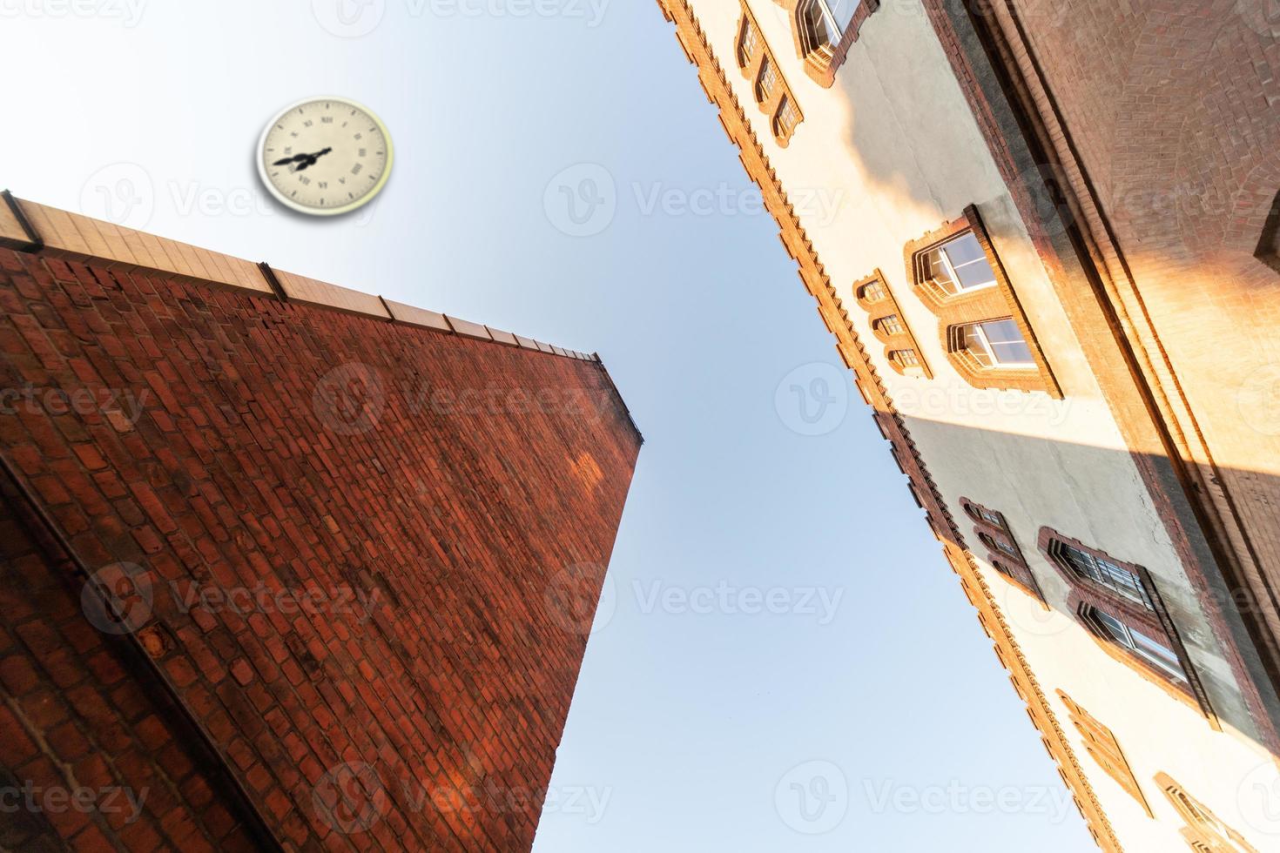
7:42
